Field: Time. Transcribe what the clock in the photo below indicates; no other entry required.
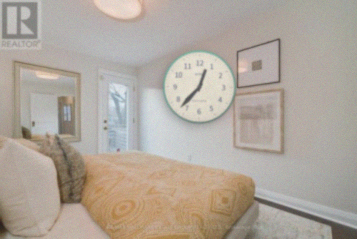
12:37
